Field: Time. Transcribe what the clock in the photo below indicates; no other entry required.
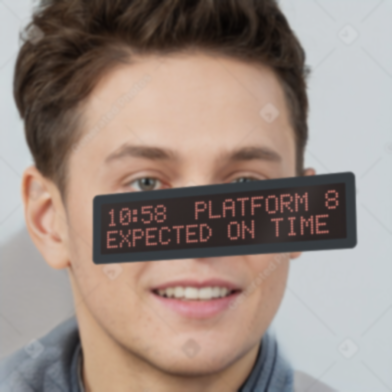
10:58
